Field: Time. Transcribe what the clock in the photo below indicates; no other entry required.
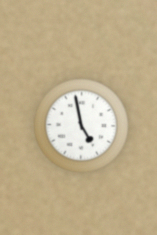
4:58
